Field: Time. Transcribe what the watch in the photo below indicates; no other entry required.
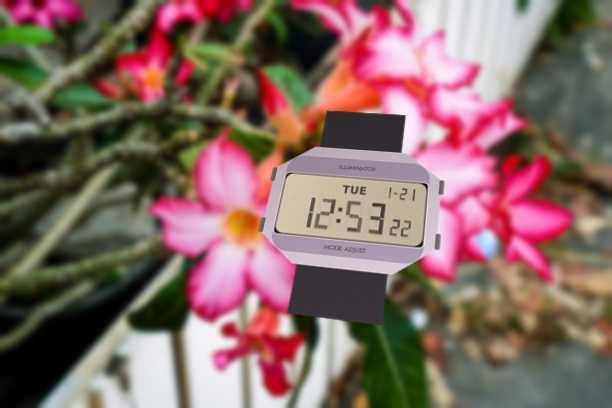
12:53:22
